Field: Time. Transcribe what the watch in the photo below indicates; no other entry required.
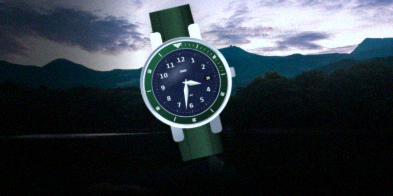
3:32
